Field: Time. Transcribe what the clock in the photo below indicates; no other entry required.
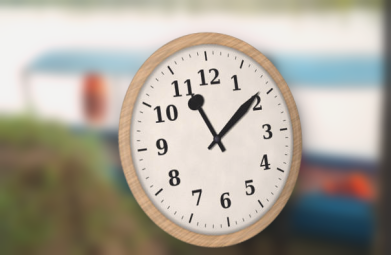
11:09
